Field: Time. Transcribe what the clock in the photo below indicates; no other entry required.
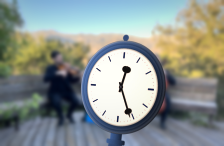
12:26
